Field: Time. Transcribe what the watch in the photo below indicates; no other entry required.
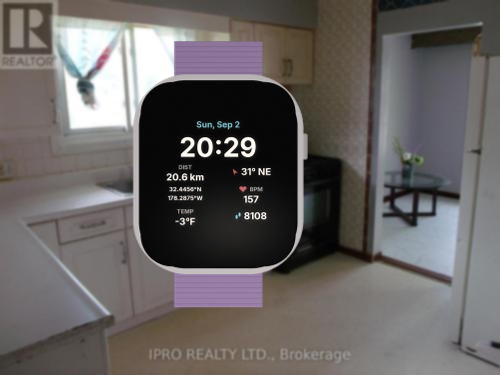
20:29
